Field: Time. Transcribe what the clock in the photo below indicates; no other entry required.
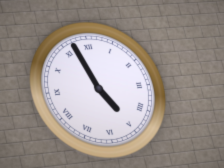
4:57
